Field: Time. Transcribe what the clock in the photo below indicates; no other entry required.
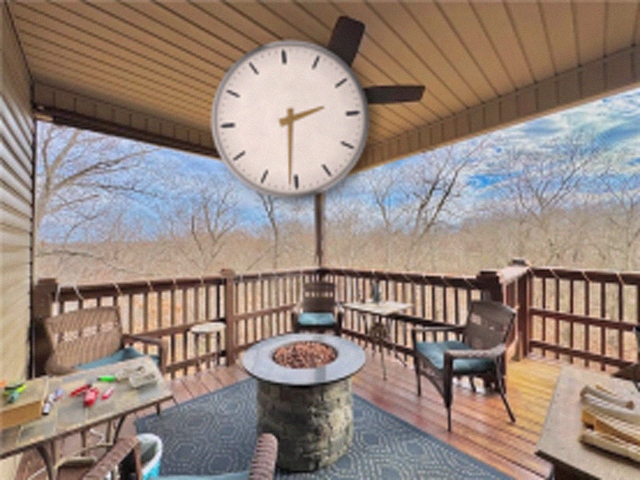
2:31
